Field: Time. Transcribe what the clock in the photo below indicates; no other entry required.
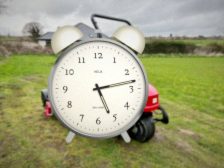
5:13
